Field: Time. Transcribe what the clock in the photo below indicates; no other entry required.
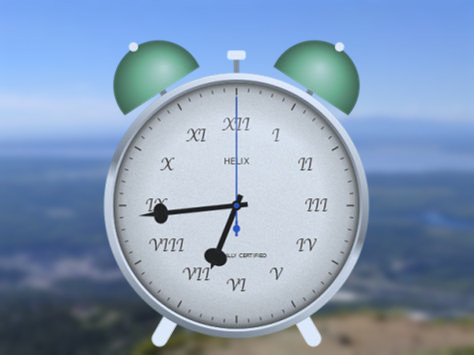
6:44:00
